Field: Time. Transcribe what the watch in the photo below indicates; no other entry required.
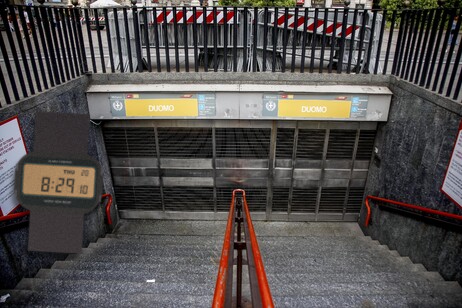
8:29
